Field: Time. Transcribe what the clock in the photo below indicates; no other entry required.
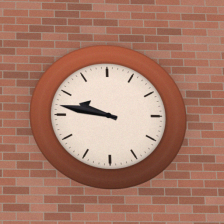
9:47
